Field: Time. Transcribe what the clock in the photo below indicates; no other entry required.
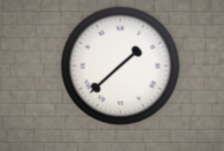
1:38
